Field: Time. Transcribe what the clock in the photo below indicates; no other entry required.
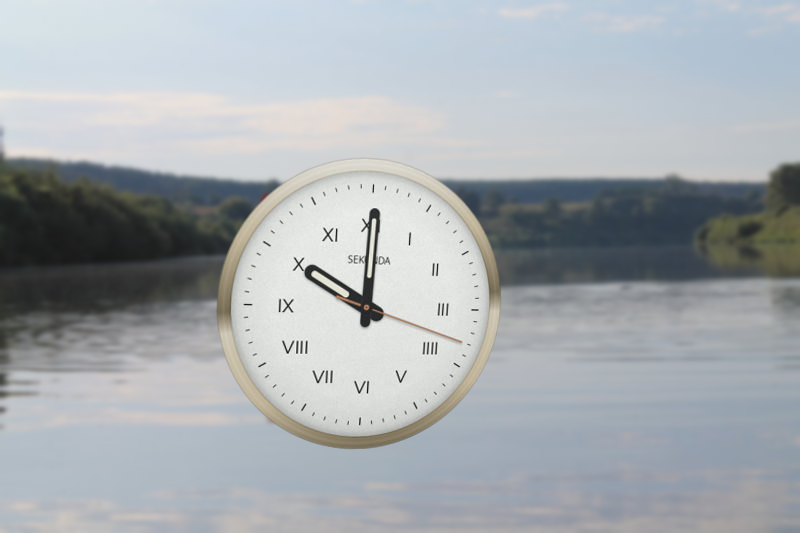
10:00:18
